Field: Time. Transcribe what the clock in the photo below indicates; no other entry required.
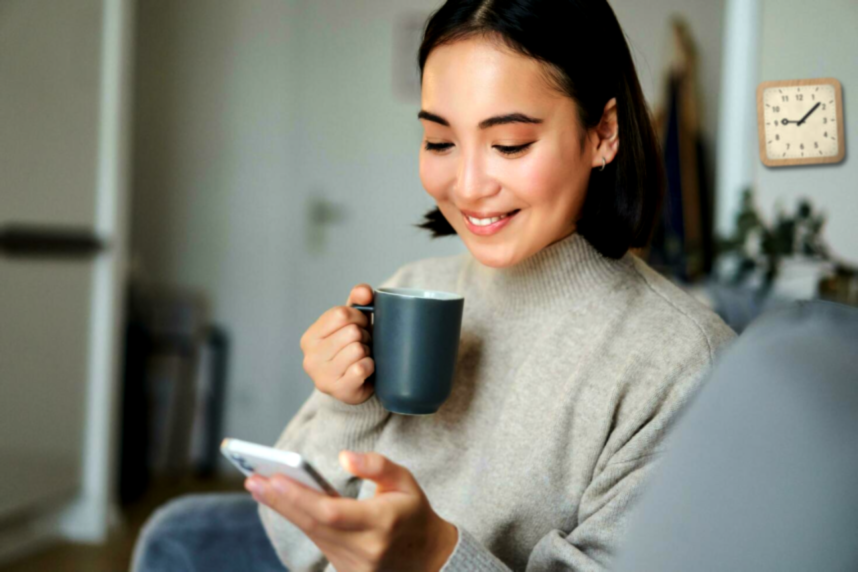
9:08
